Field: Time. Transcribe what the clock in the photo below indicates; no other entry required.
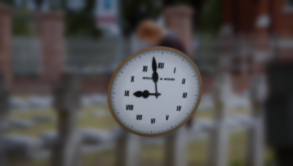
8:58
